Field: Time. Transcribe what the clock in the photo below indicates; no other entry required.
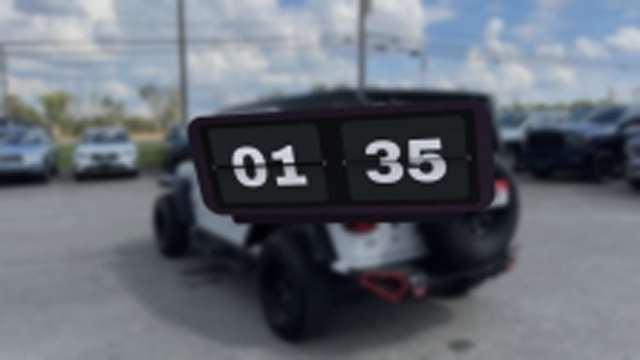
1:35
